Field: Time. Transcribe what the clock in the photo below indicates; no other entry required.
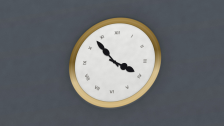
3:53
